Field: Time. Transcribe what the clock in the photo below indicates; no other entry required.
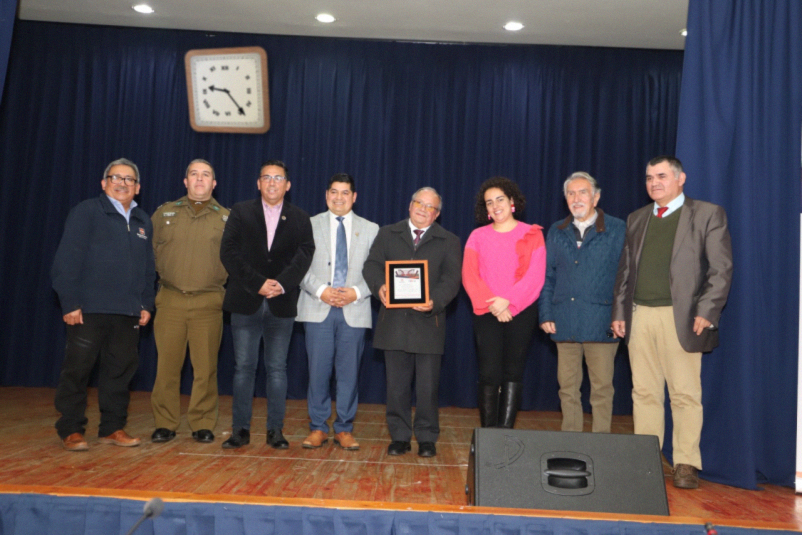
9:24
